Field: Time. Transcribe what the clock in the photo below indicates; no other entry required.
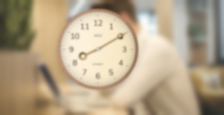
8:10
